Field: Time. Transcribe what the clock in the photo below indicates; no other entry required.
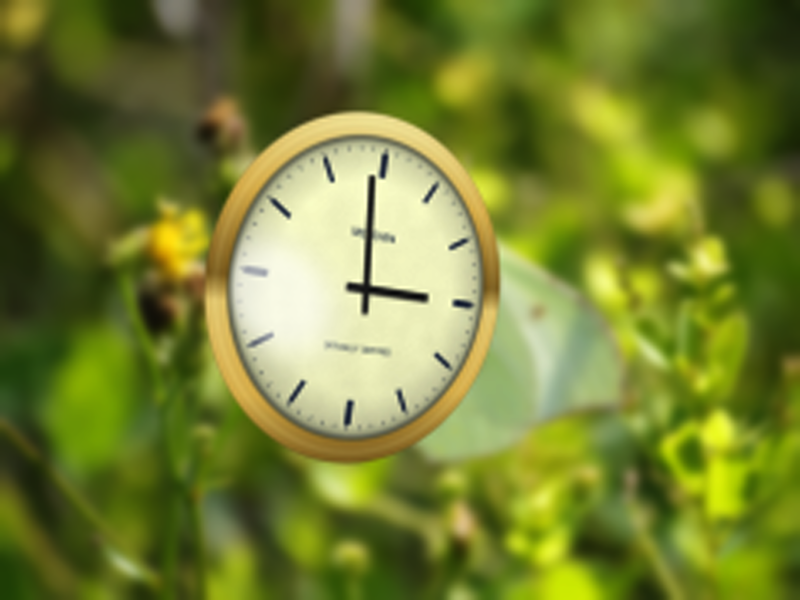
2:59
